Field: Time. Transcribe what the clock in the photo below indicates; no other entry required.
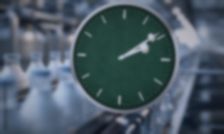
2:09
